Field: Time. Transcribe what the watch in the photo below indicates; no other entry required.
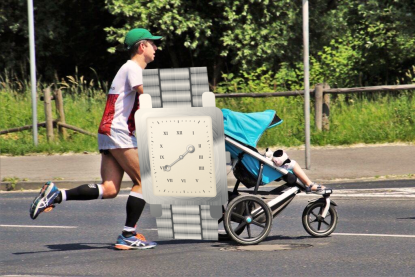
1:39
